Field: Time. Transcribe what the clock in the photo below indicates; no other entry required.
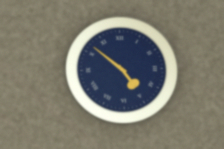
4:52
